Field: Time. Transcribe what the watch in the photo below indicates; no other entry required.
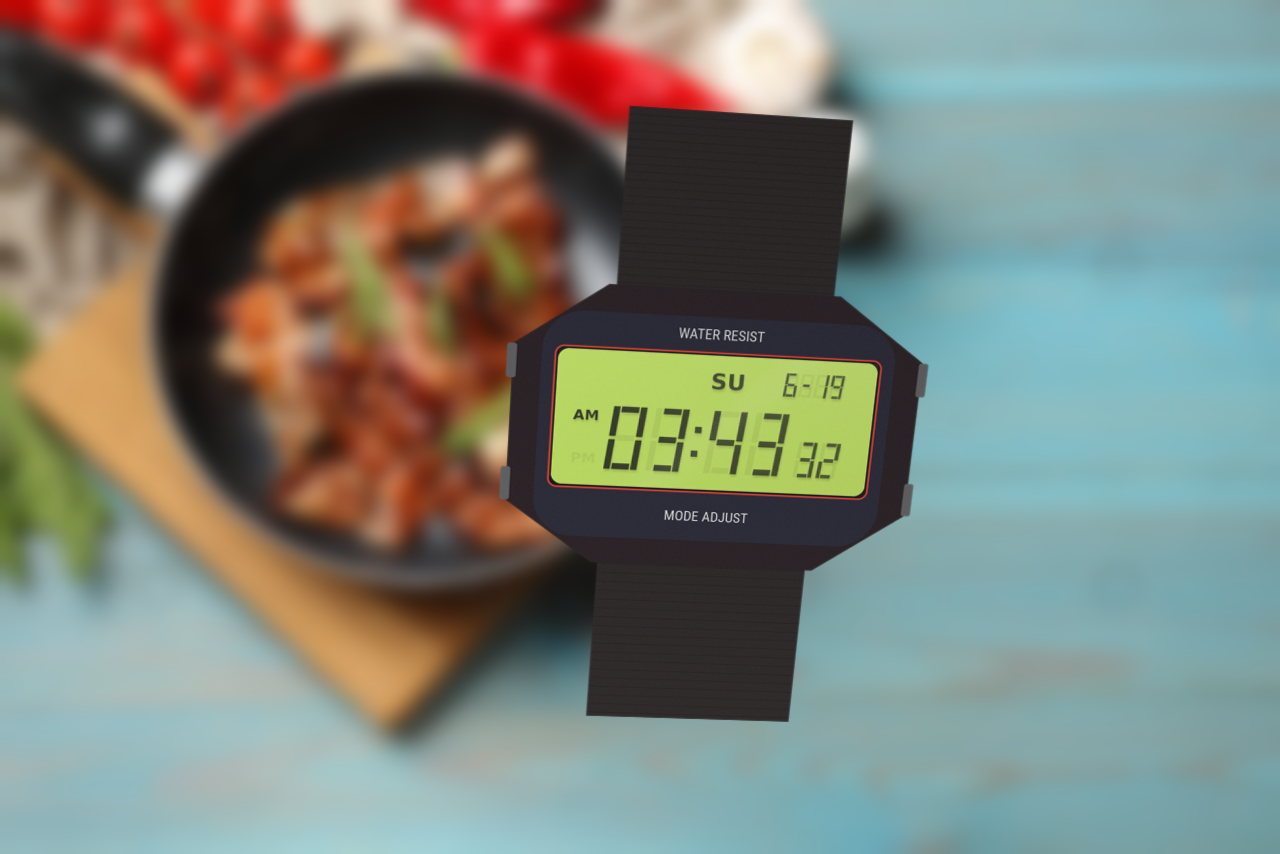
3:43:32
